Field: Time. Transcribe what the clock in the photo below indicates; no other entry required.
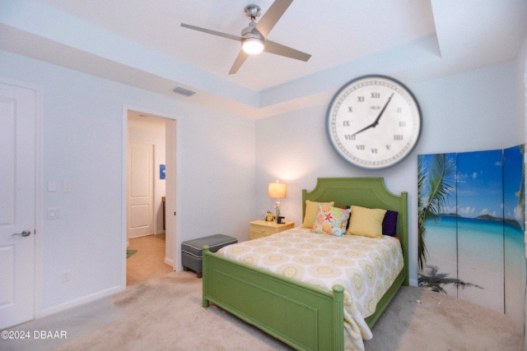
8:05
